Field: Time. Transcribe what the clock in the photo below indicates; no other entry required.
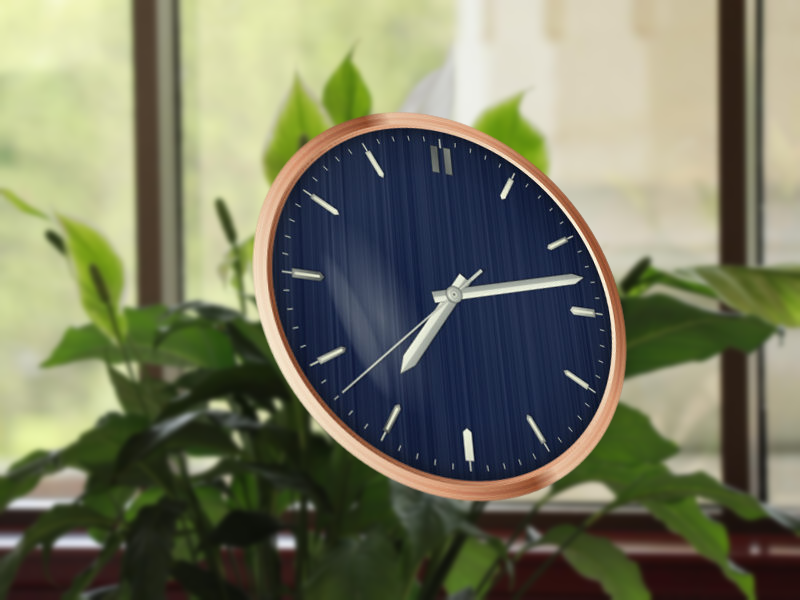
7:12:38
